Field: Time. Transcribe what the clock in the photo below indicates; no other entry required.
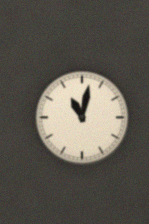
11:02
